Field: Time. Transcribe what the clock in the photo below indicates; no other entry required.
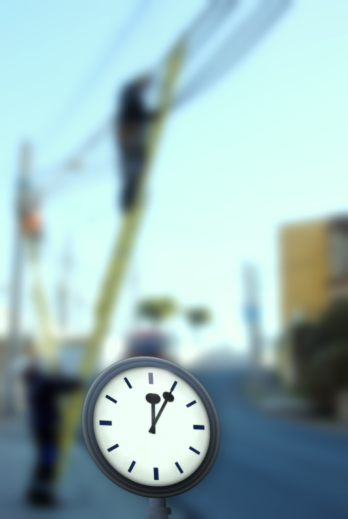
12:05
